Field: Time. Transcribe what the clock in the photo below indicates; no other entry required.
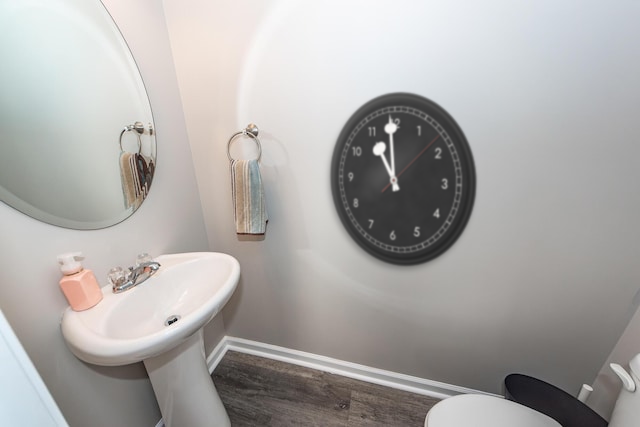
10:59:08
